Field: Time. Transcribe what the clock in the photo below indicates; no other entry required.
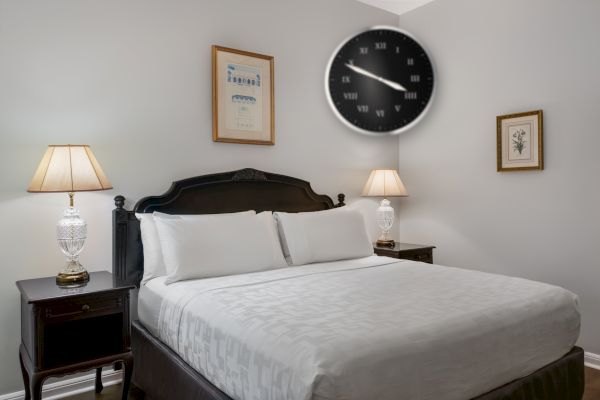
3:49
